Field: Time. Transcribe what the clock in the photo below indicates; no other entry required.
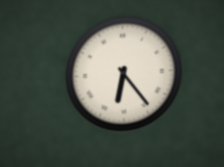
6:24
